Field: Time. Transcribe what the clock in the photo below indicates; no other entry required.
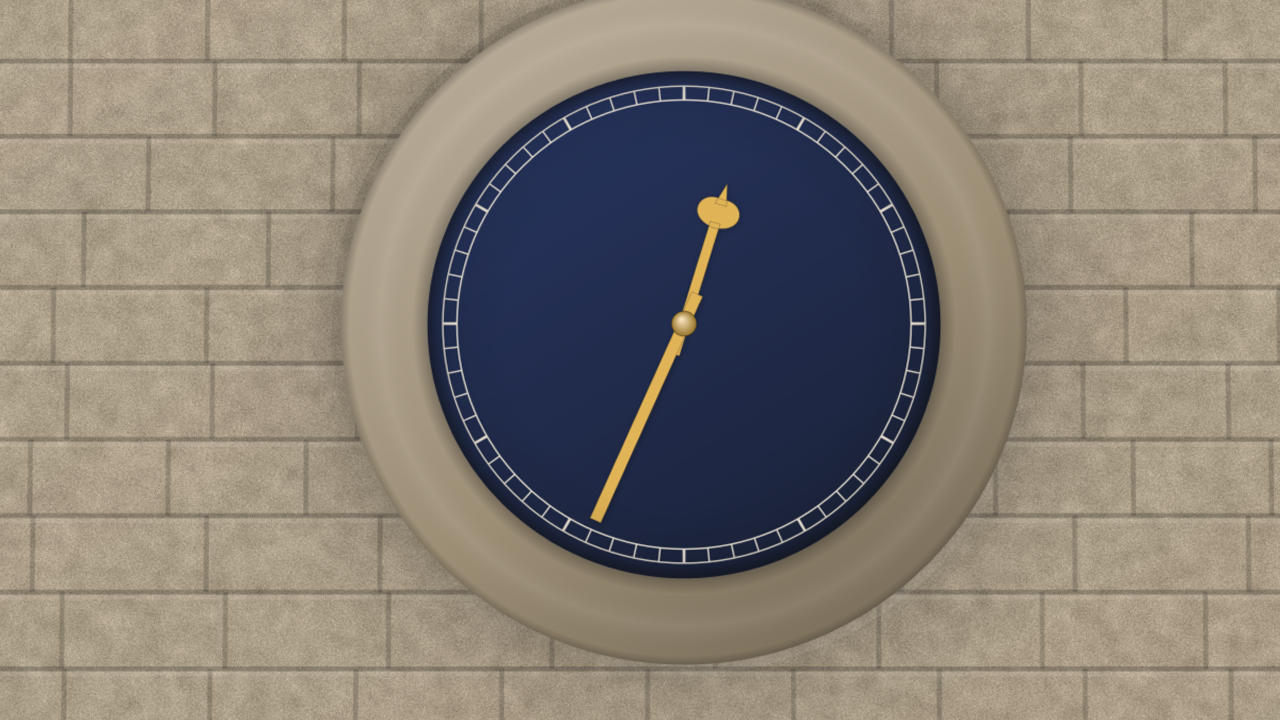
12:34
